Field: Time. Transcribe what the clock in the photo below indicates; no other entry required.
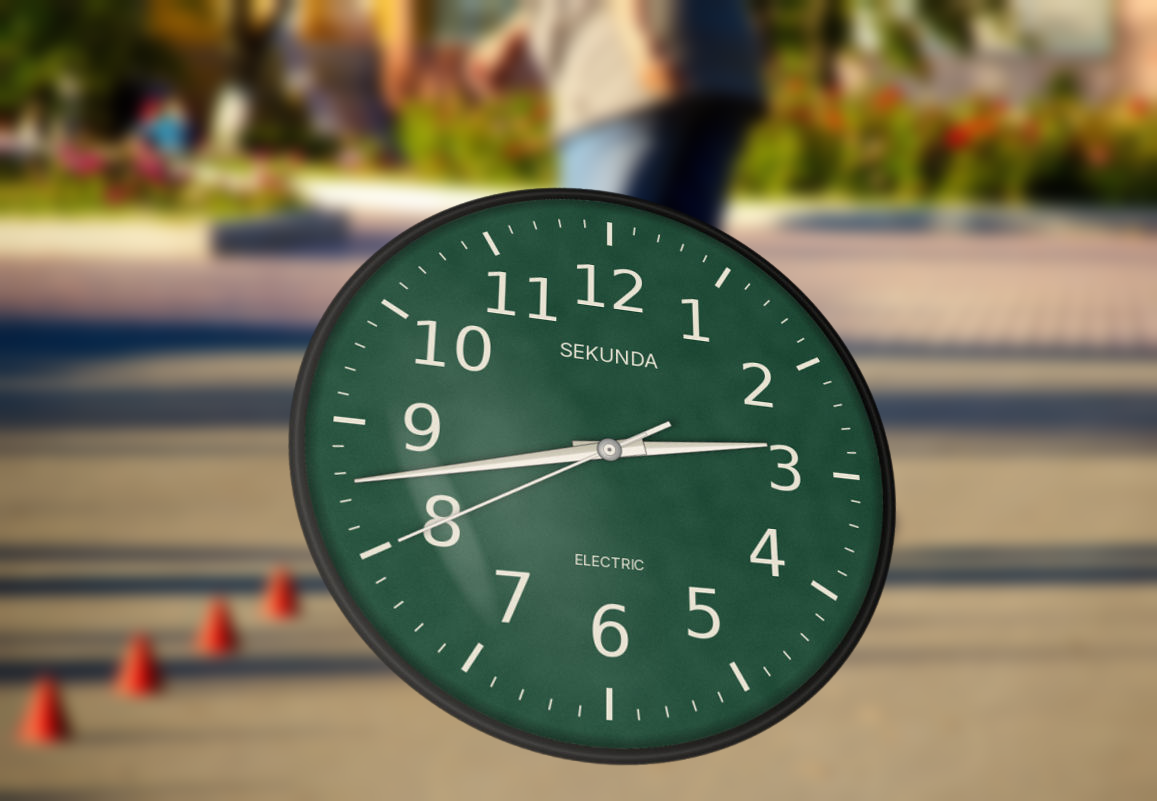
2:42:40
